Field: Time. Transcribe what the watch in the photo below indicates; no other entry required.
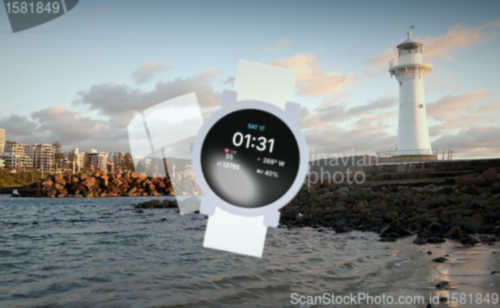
1:31
